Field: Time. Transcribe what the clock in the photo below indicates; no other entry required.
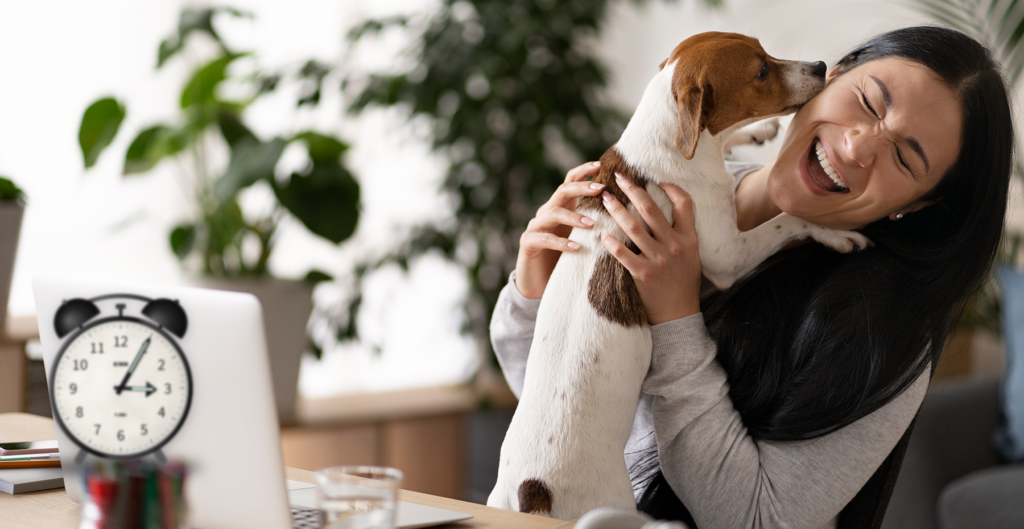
3:05
